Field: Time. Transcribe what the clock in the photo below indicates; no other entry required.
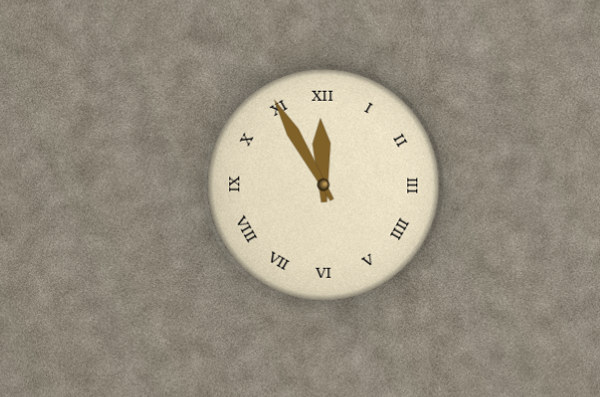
11:55
